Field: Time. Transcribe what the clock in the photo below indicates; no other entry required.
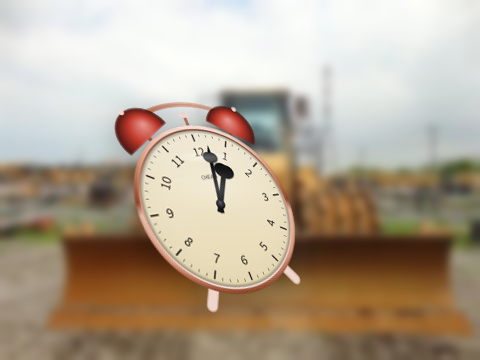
1:02
